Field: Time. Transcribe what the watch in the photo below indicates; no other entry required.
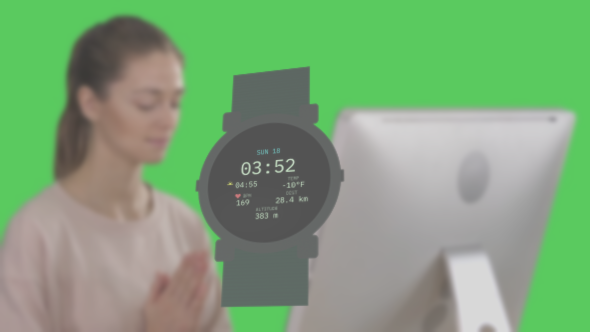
3:52
